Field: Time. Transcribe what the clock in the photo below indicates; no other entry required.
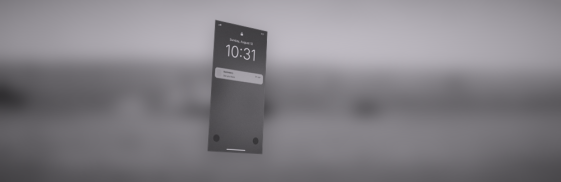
10:31
